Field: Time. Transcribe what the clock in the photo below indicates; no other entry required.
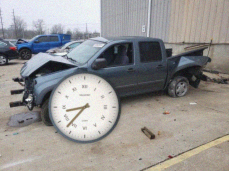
8:37
